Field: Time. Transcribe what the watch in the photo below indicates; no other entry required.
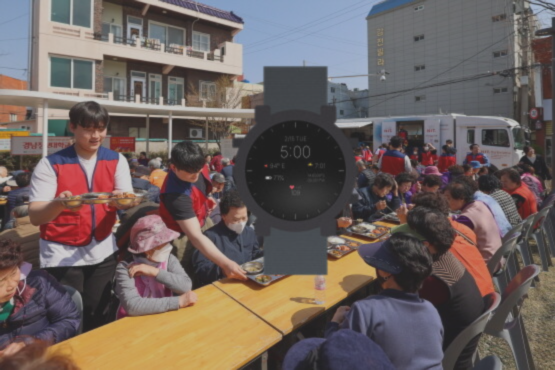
5:00
